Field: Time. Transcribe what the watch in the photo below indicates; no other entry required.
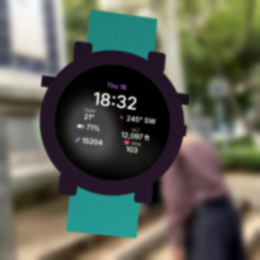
18:32
